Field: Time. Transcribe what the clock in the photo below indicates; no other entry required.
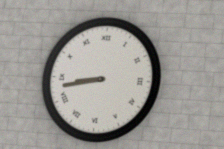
8:43
